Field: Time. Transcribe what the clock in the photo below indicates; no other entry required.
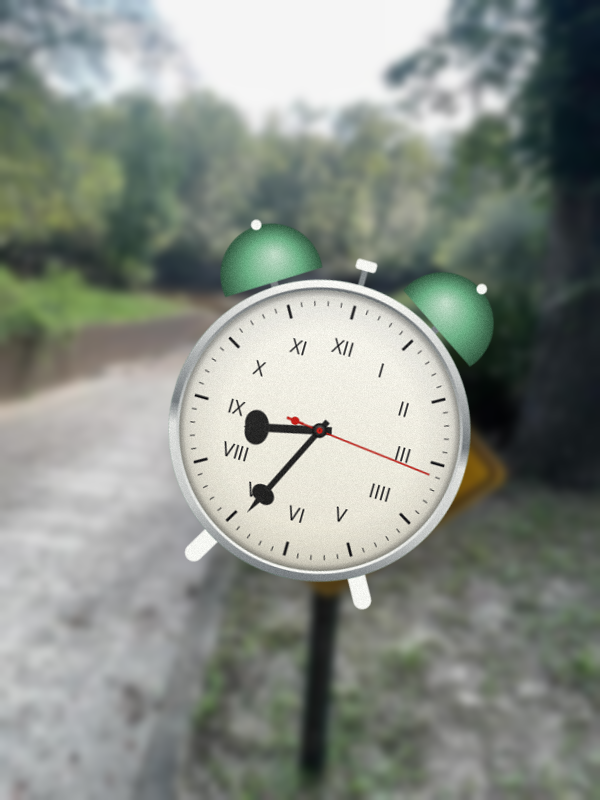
8:34:16
